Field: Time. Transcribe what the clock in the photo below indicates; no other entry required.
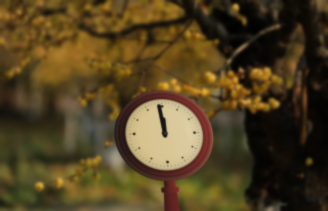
11:59
